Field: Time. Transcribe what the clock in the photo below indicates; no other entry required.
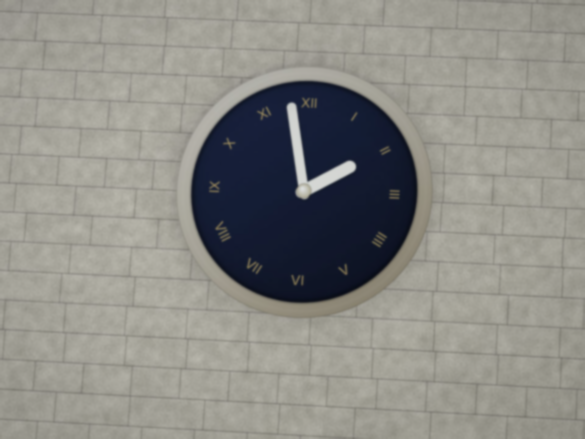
1:58
